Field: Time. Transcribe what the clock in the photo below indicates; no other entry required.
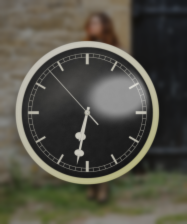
6:31:53
